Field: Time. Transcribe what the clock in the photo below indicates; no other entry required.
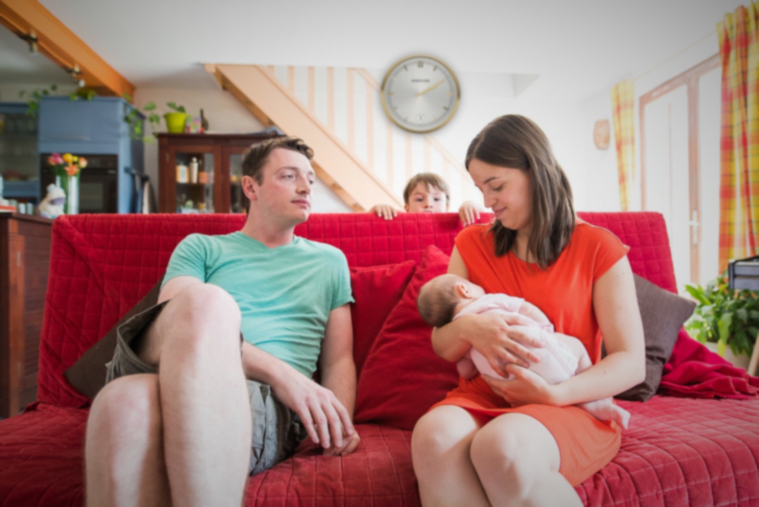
2:10
